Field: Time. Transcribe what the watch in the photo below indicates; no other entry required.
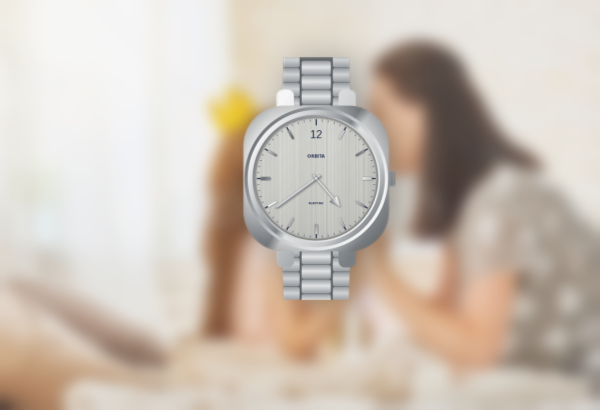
4:39
